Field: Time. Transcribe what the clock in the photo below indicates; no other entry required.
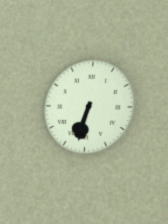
6:32
